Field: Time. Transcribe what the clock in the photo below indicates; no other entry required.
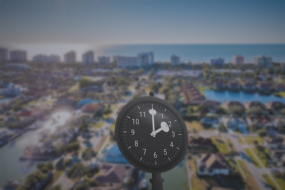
2:00
